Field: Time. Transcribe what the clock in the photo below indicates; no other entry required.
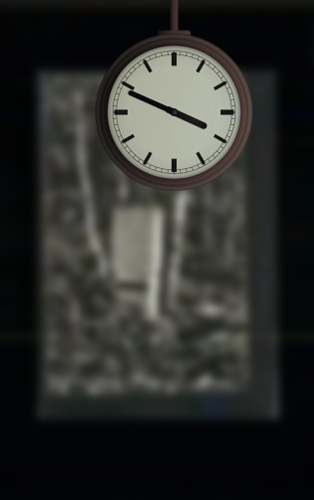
3:49
